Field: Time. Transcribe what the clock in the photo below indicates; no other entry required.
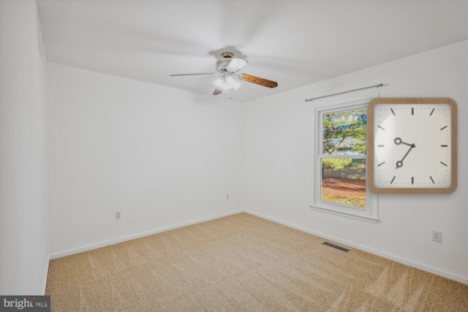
9:36
